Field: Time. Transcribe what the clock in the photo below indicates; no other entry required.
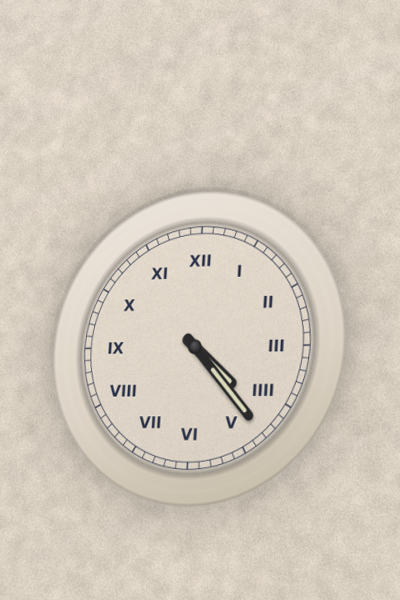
4:23
